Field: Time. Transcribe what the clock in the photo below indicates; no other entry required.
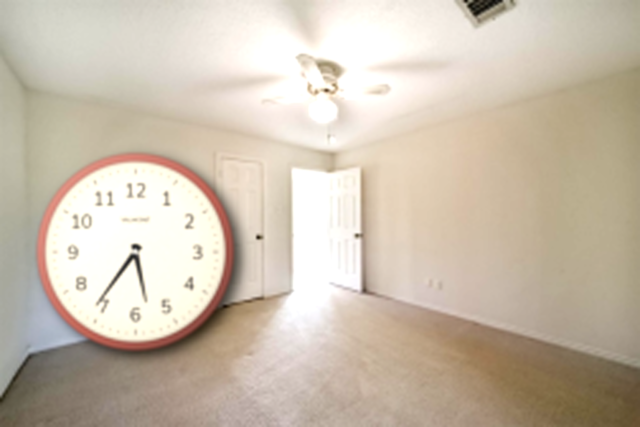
5:36
